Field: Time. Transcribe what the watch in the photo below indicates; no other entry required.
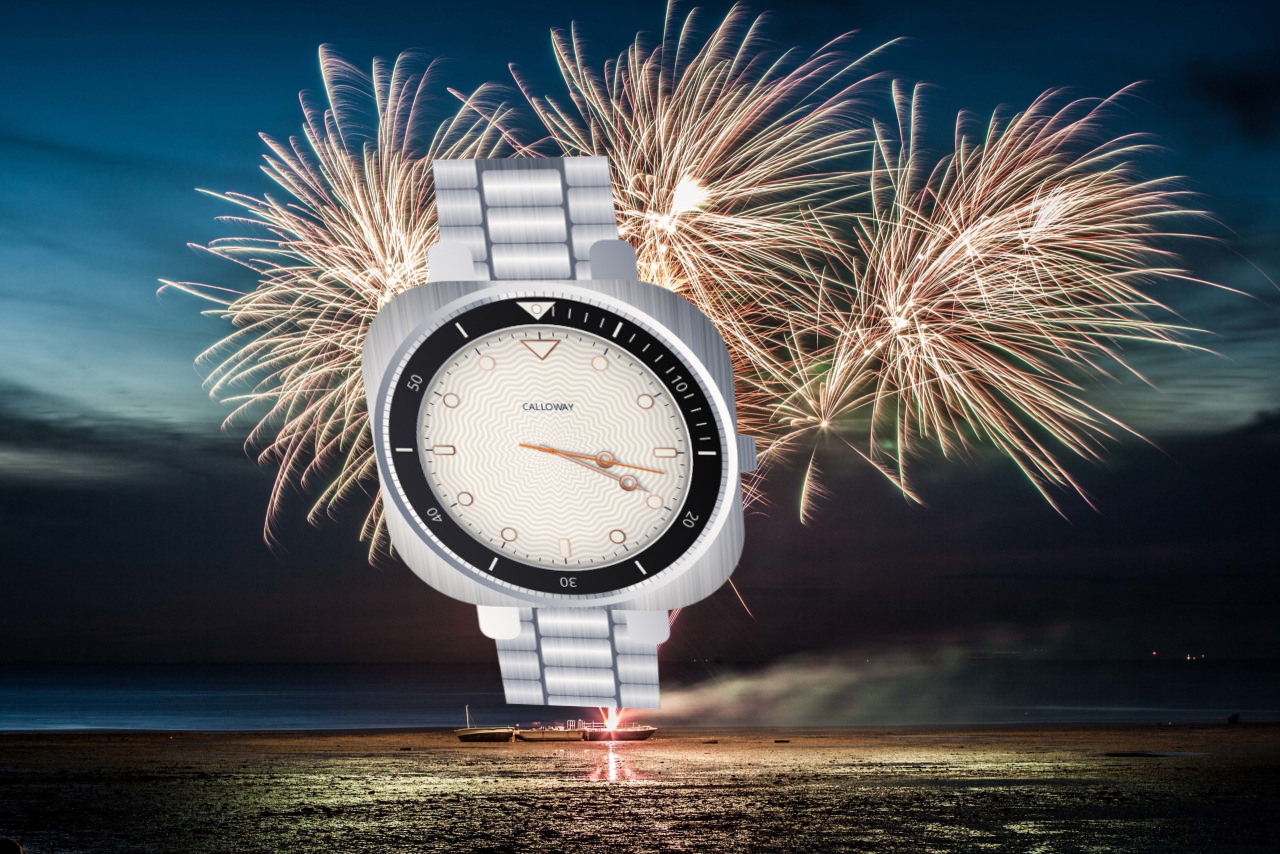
3:19:17
